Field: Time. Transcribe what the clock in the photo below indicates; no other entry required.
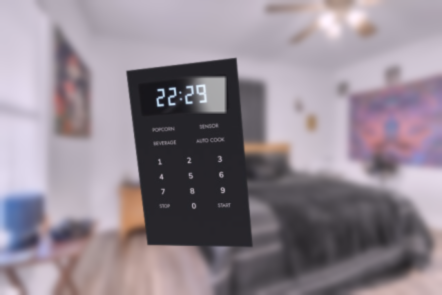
22:29
